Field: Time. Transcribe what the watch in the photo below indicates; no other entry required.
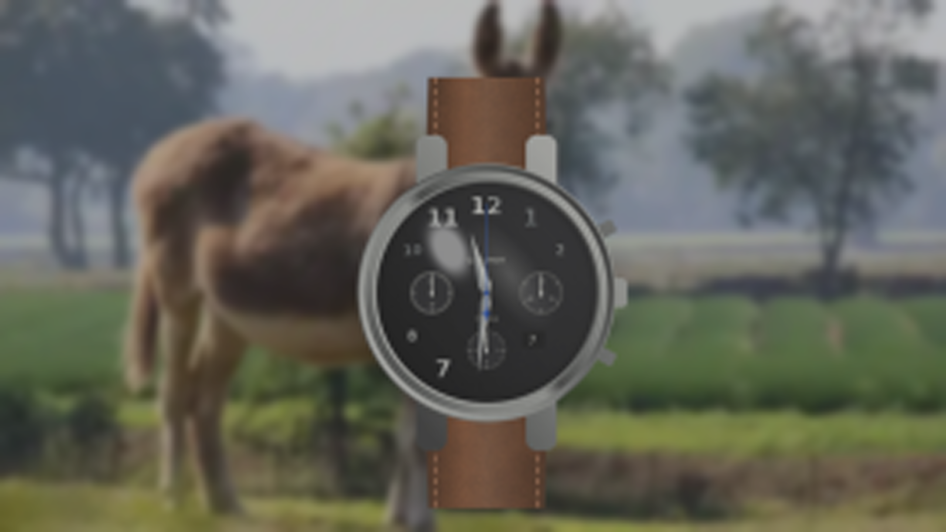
11:31
